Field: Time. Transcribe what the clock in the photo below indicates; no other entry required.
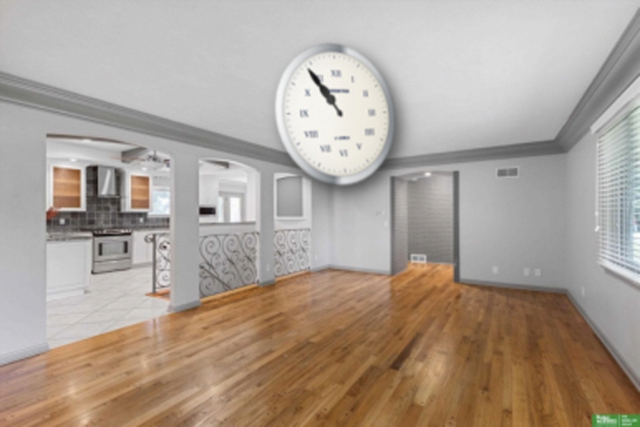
10:54
